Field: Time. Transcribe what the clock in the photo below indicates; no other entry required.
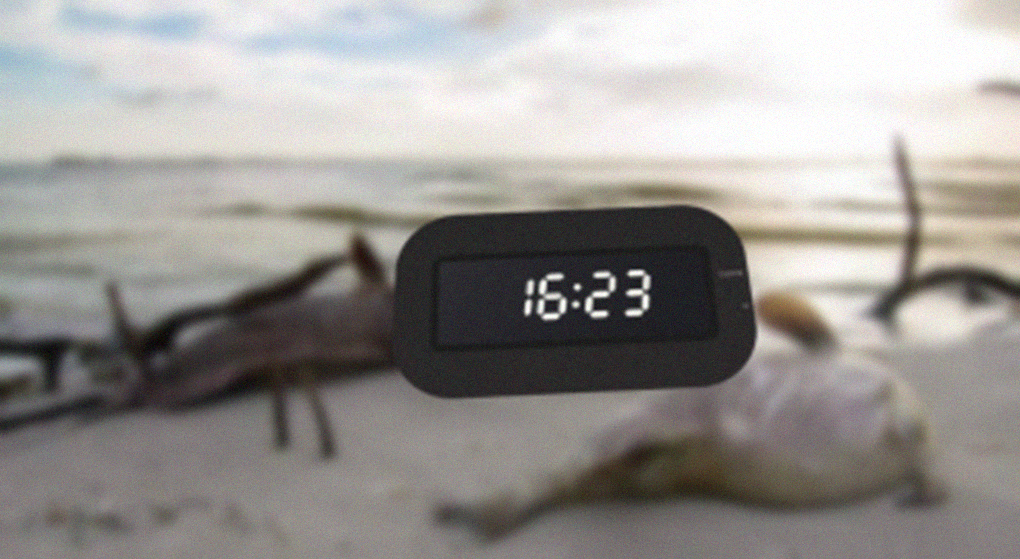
16:23
